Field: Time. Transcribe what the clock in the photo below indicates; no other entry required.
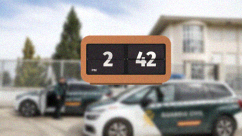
2:42
